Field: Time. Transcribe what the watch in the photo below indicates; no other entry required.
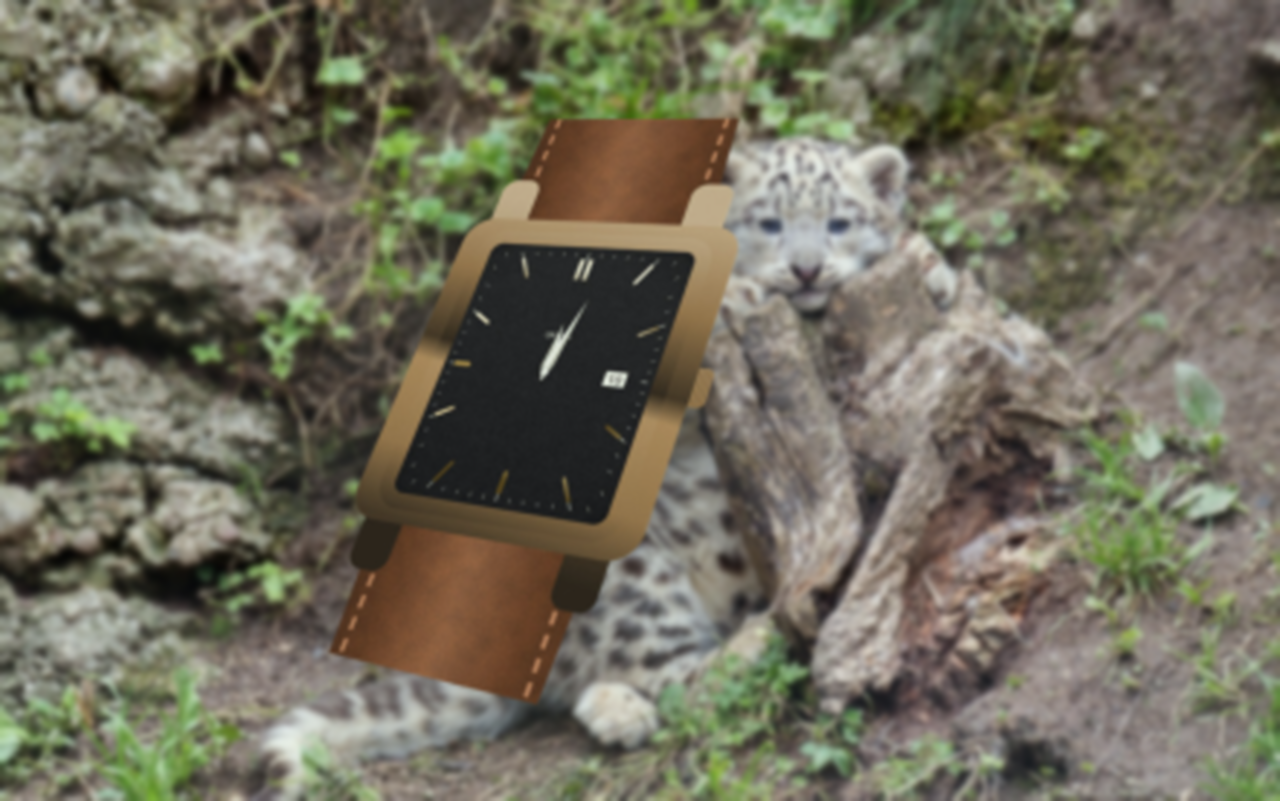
12:02
